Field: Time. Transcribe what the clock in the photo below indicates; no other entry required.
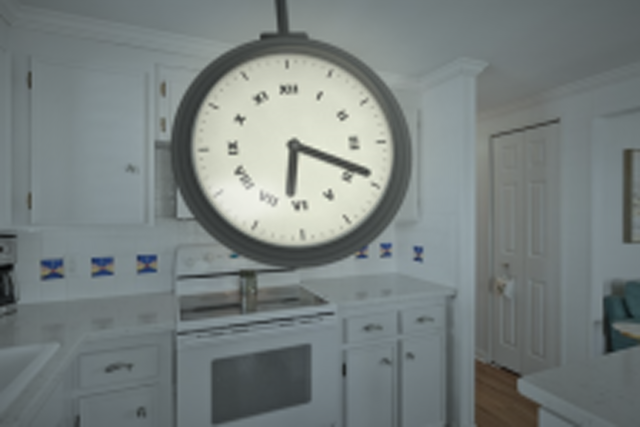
6:19
